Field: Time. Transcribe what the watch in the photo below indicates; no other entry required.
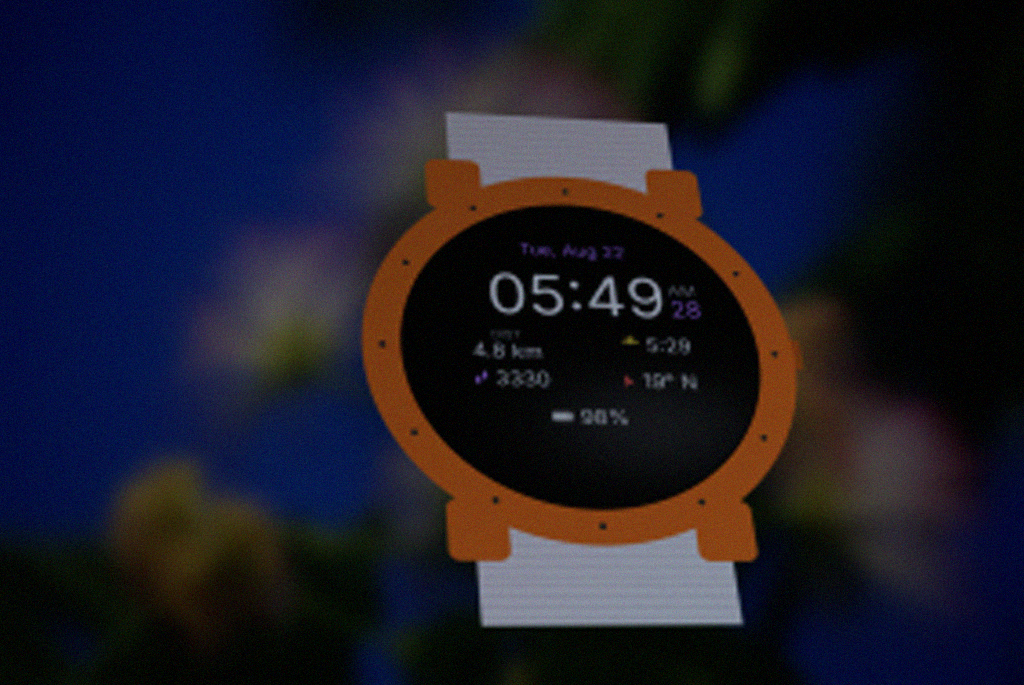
5:49
